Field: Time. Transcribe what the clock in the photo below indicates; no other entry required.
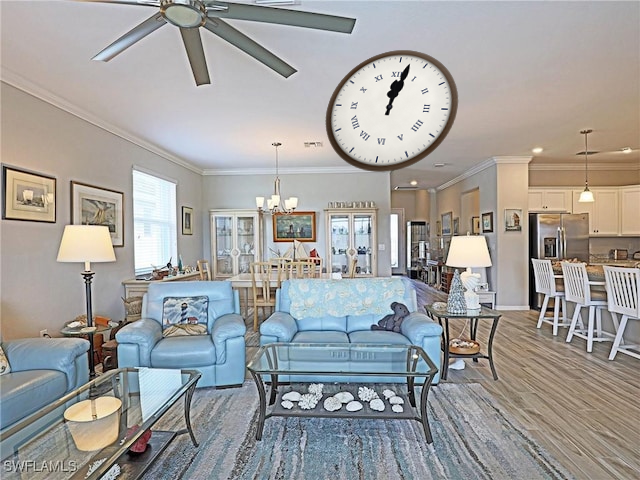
12:02
